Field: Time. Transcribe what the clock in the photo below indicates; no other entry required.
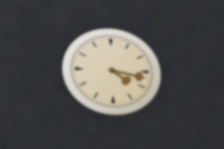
4:17
